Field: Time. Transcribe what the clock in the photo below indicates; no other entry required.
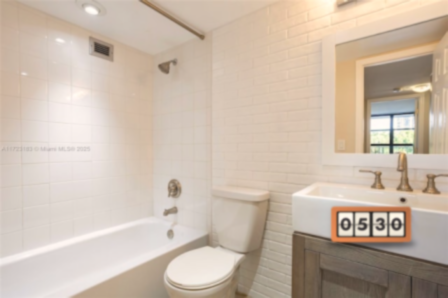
5:30
